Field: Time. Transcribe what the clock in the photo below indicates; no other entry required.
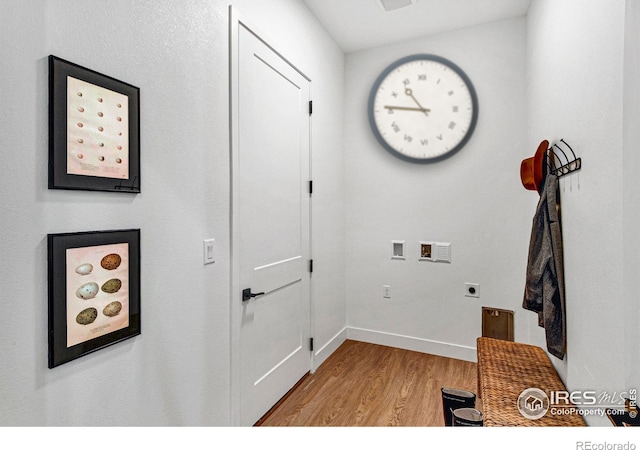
10:46
